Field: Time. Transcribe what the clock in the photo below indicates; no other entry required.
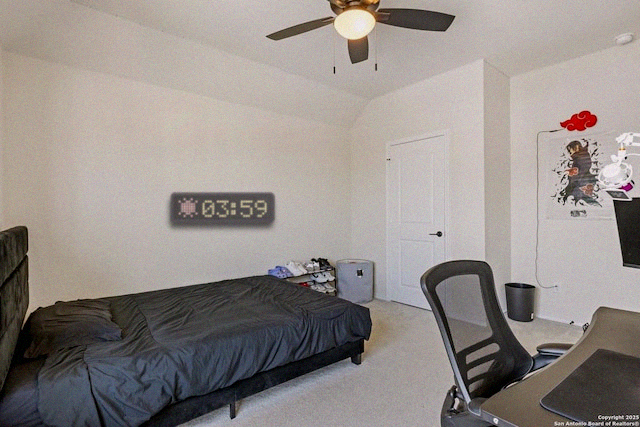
3:59
